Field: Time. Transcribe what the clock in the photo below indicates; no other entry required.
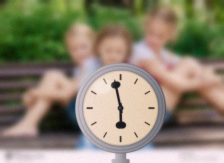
5:58
